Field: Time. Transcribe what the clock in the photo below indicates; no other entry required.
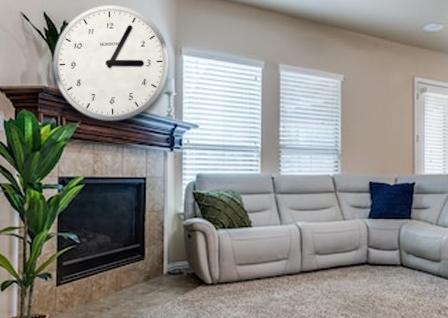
3:05
